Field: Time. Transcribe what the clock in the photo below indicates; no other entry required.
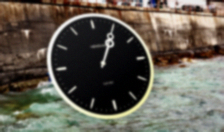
1:05
